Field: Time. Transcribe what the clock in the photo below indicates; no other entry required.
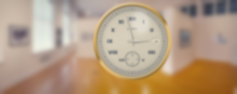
2:58
